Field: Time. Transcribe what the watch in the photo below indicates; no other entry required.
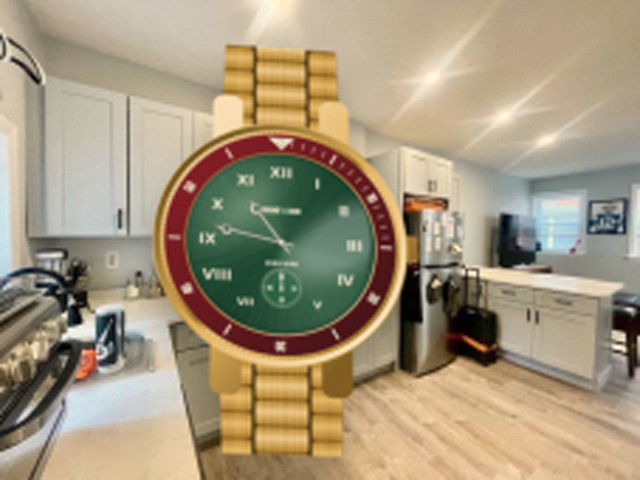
10:47
